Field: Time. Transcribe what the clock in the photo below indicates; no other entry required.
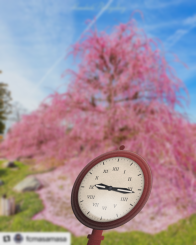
9:16
